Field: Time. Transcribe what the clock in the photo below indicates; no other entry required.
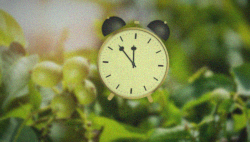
11:53
